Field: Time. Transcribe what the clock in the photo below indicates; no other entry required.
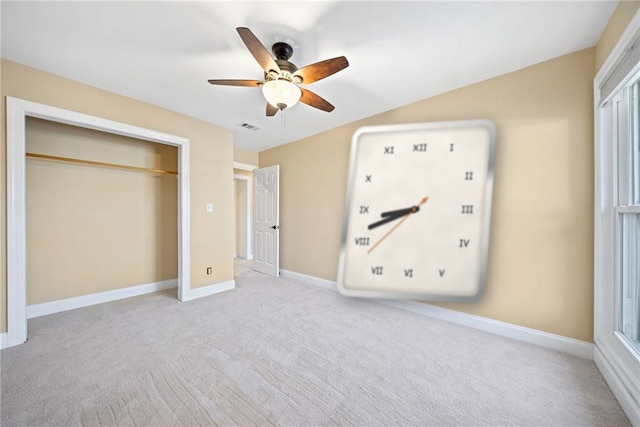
8:41:38
